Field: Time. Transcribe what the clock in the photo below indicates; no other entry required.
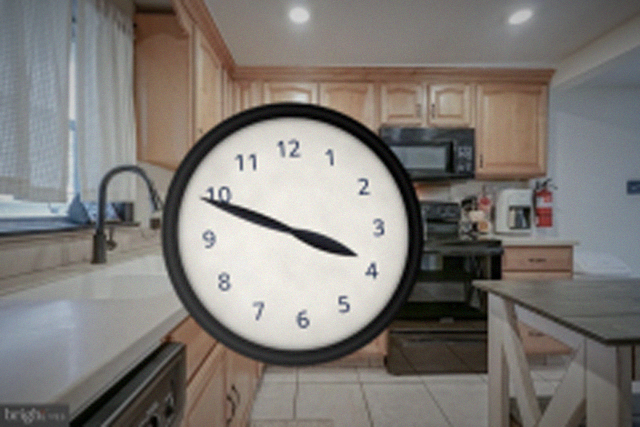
3:49
